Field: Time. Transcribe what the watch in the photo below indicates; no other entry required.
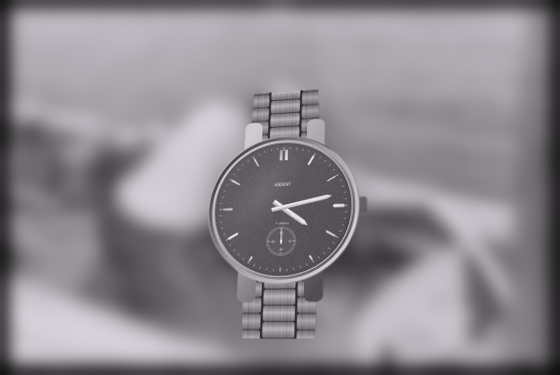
4:13
